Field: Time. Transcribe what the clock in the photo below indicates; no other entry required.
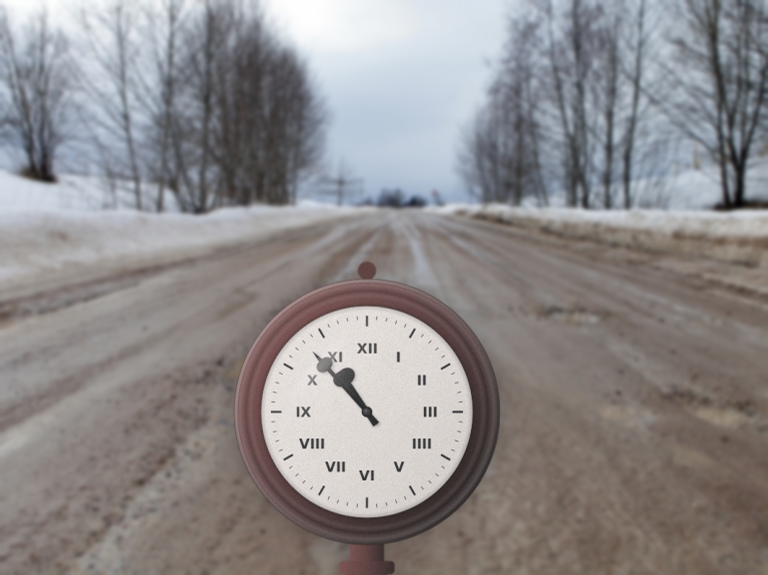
10:53
